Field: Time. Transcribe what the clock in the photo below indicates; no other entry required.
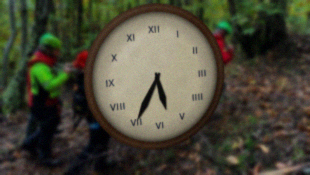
5:35
